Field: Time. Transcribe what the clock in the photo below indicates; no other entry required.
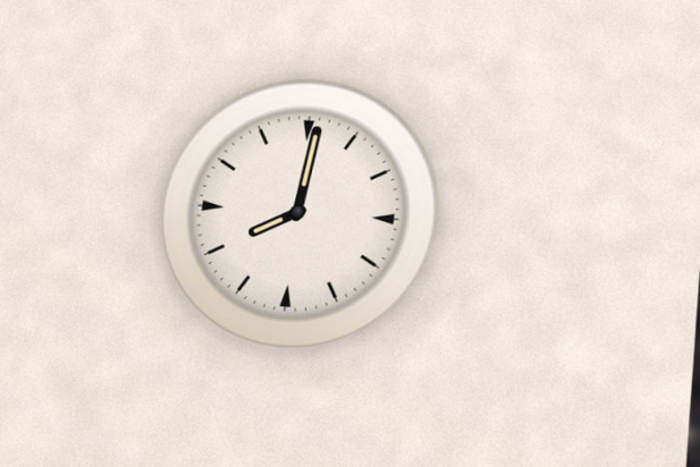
8:01
